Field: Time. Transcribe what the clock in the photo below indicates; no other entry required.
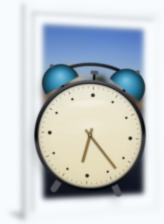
6:23
